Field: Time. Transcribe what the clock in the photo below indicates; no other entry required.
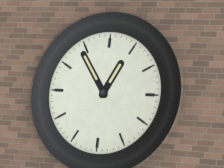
12:54
